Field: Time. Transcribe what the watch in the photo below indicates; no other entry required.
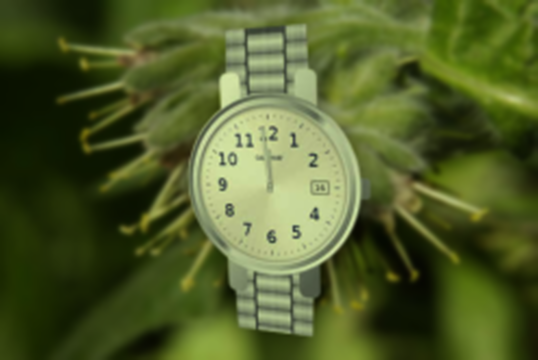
11:59
